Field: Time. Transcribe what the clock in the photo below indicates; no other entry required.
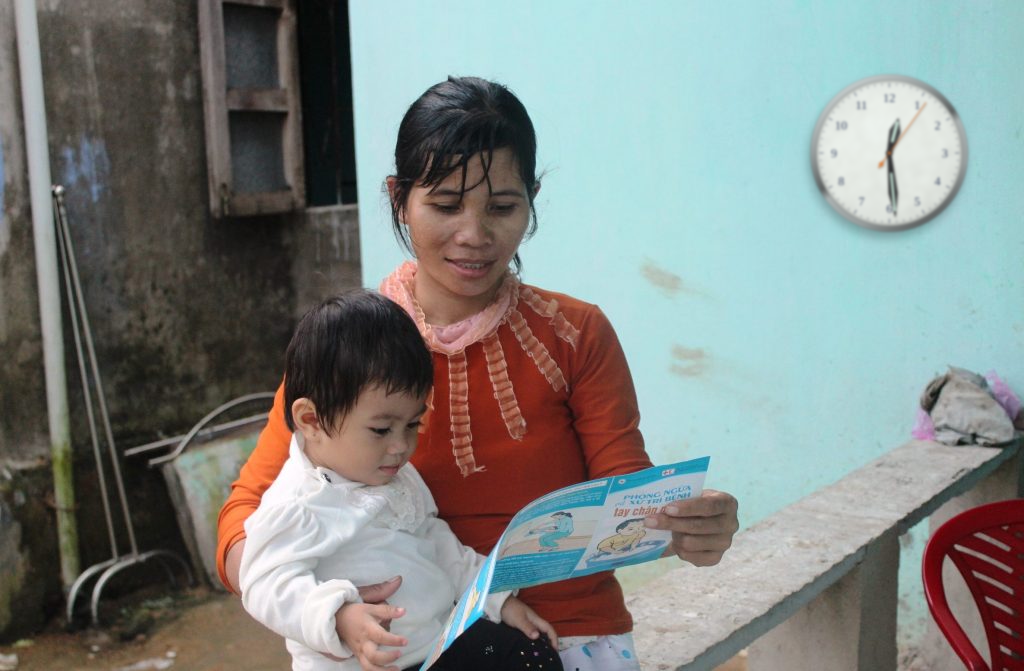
12:29:06
